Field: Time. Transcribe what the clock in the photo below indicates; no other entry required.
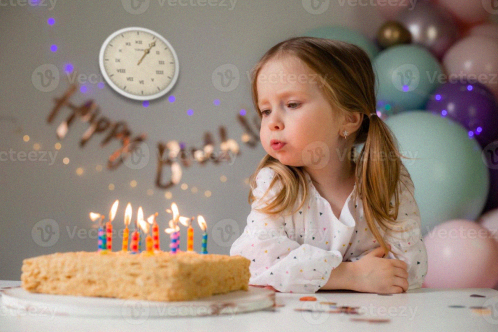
1:06
